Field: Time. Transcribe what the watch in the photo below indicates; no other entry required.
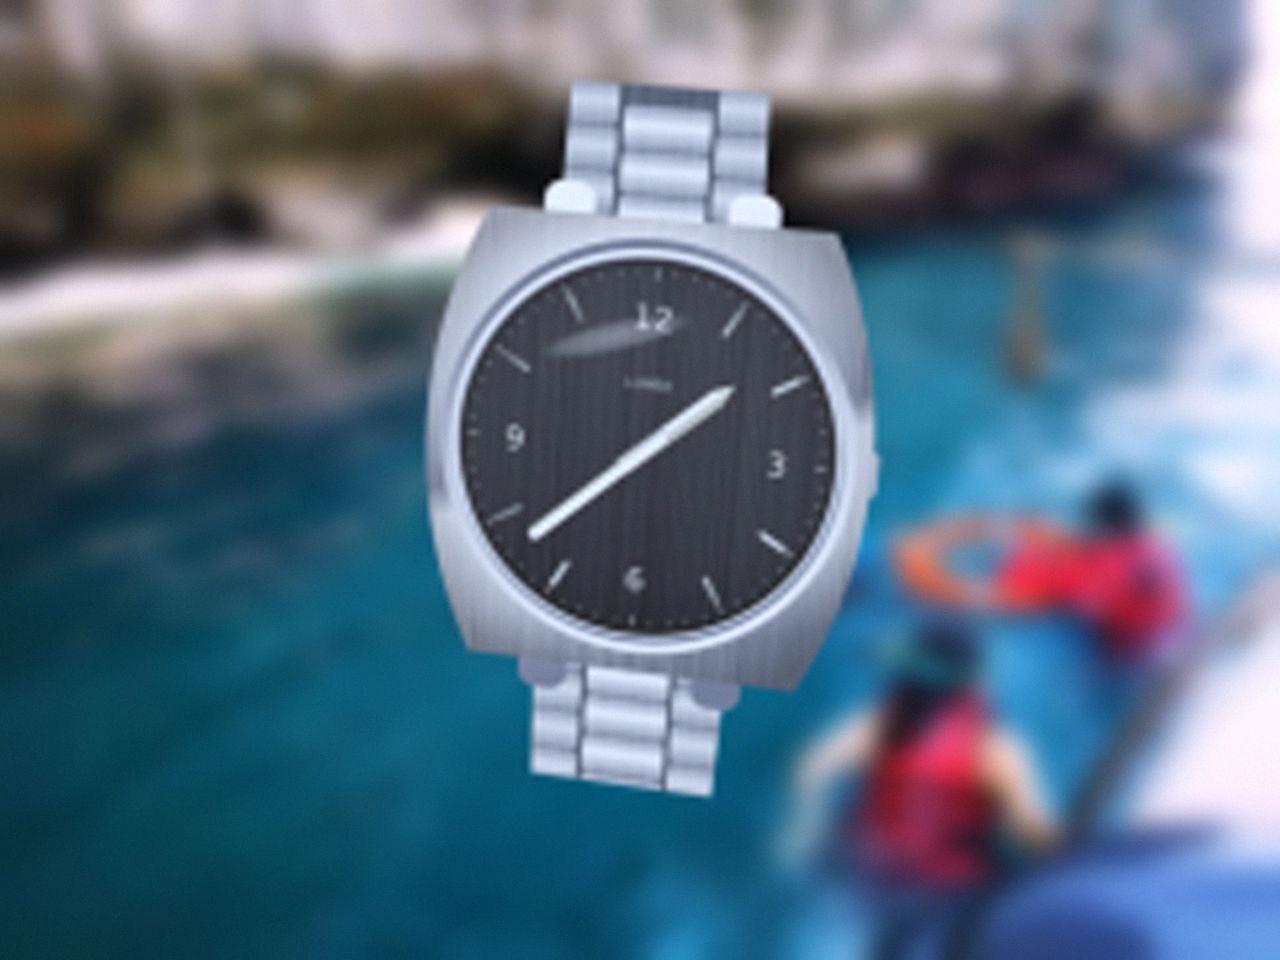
1:38
